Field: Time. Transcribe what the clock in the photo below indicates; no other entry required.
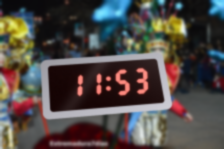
11:53
